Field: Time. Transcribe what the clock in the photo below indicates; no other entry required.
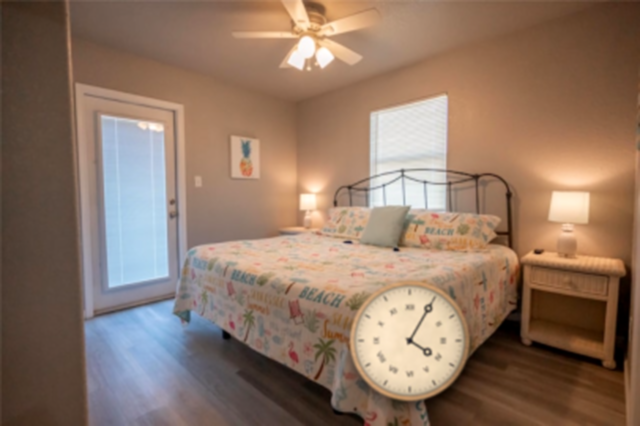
4:05
